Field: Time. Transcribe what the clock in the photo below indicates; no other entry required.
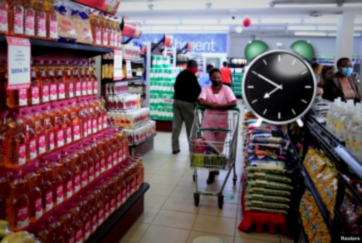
7:50
